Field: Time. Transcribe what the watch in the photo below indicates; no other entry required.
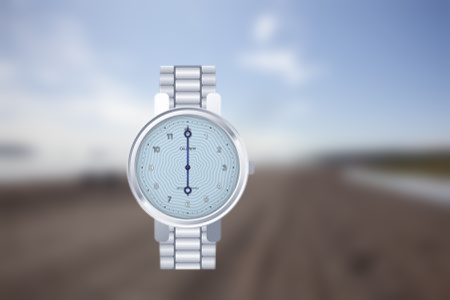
6:00
